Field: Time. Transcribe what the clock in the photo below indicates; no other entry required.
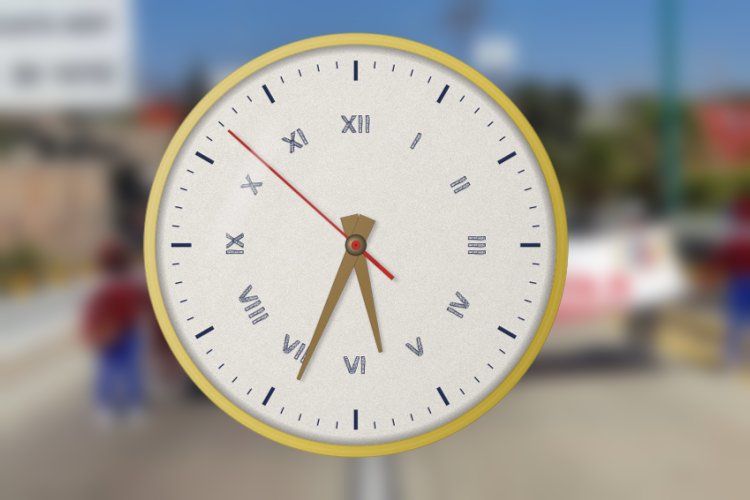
5:33:52
